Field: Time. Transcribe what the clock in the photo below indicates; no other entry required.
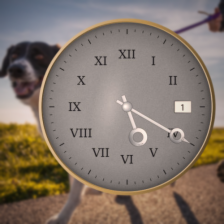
5:20
